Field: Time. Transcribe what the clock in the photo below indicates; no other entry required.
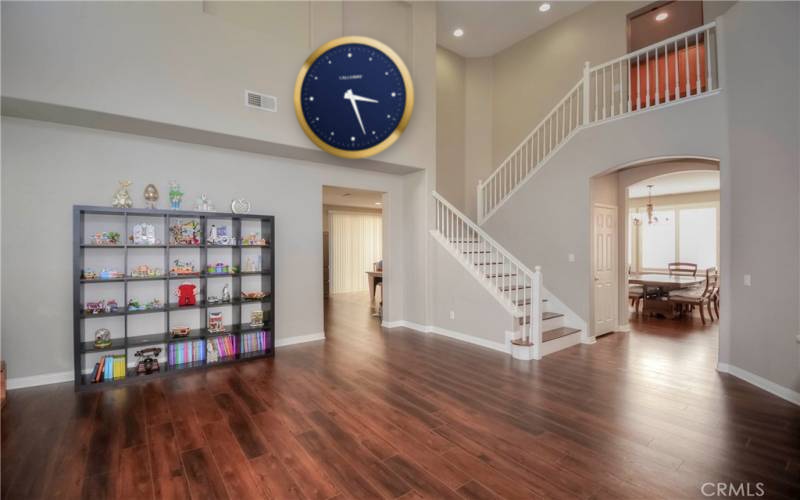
3:27
